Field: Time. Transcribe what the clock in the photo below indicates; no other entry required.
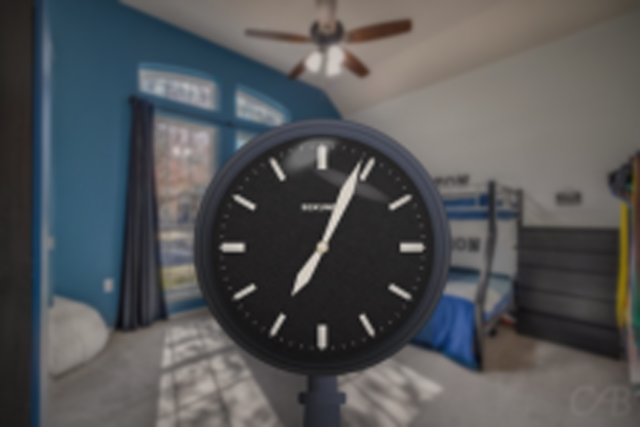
7:04
